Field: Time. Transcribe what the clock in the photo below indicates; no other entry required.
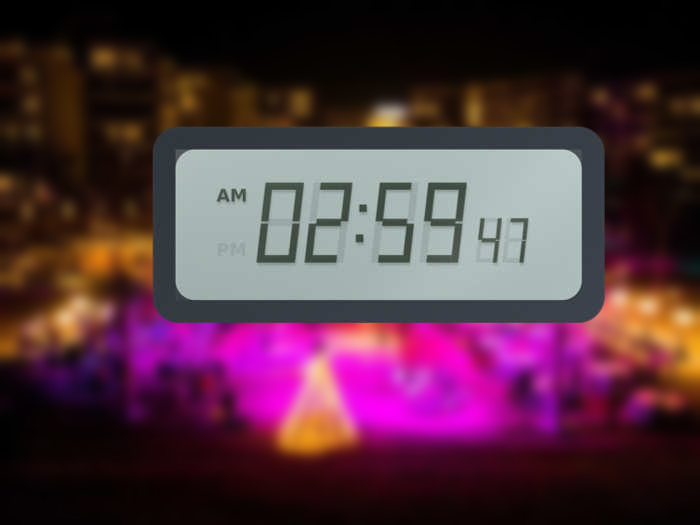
2:59:47
